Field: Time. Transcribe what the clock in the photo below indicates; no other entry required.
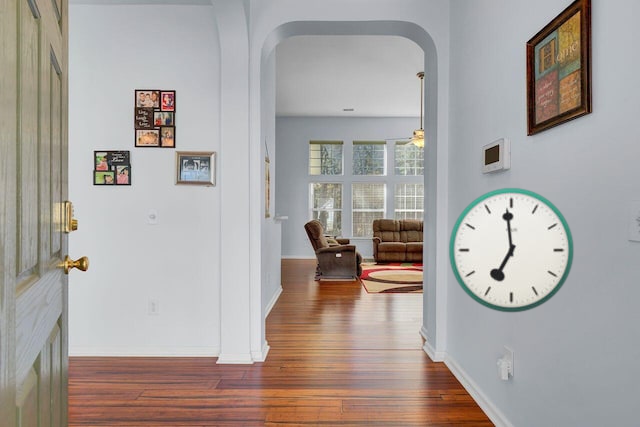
6:59
